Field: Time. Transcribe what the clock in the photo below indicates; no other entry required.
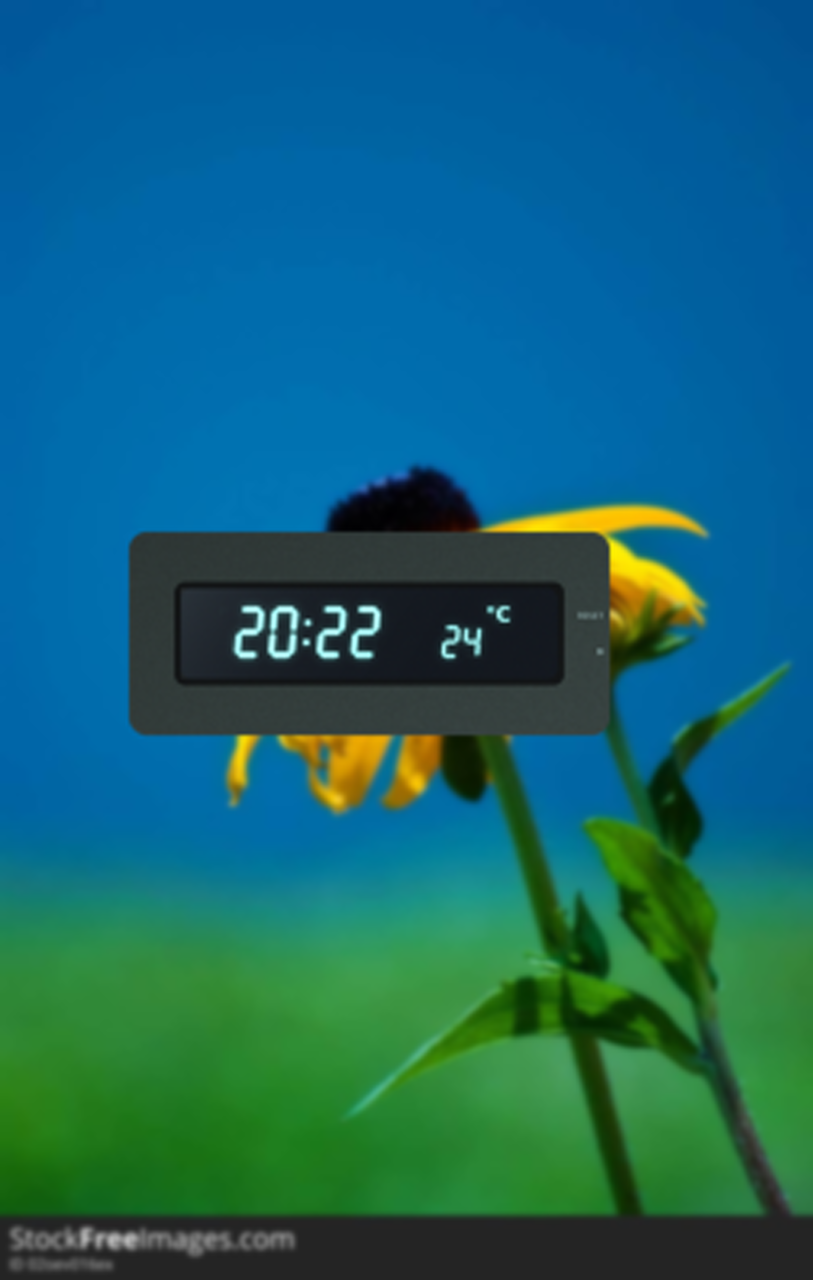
20:22
